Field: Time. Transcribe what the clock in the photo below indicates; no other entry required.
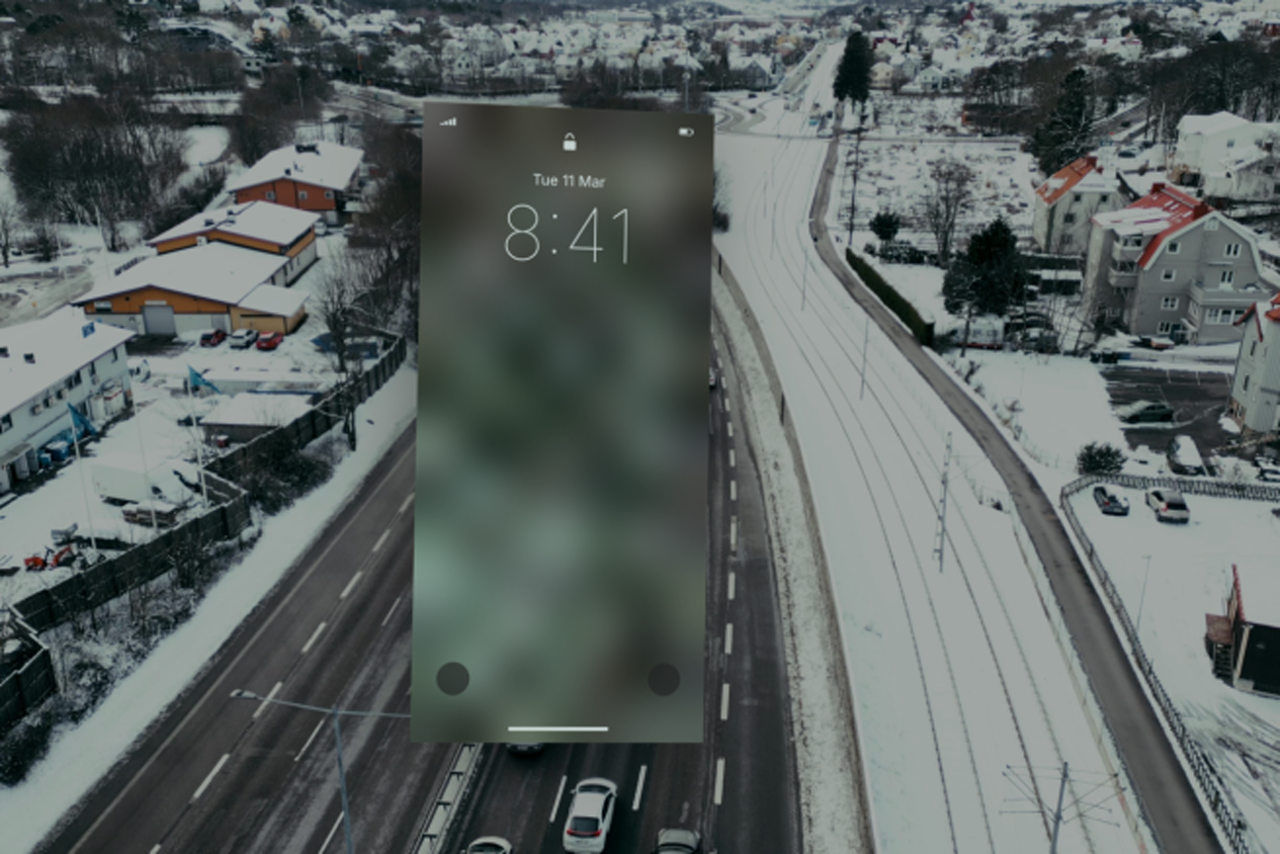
8:41
